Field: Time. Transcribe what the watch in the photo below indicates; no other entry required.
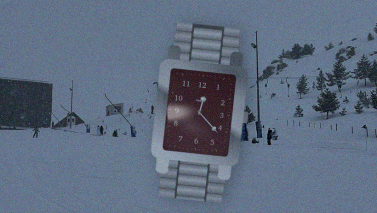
12:22
